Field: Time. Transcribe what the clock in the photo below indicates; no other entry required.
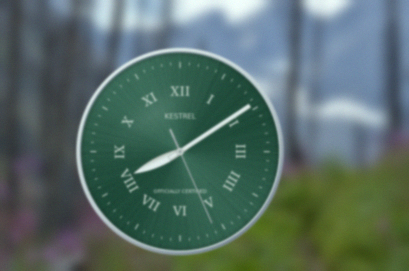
8:09:26
